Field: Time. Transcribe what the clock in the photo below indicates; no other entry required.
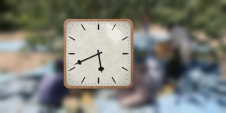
5:41
